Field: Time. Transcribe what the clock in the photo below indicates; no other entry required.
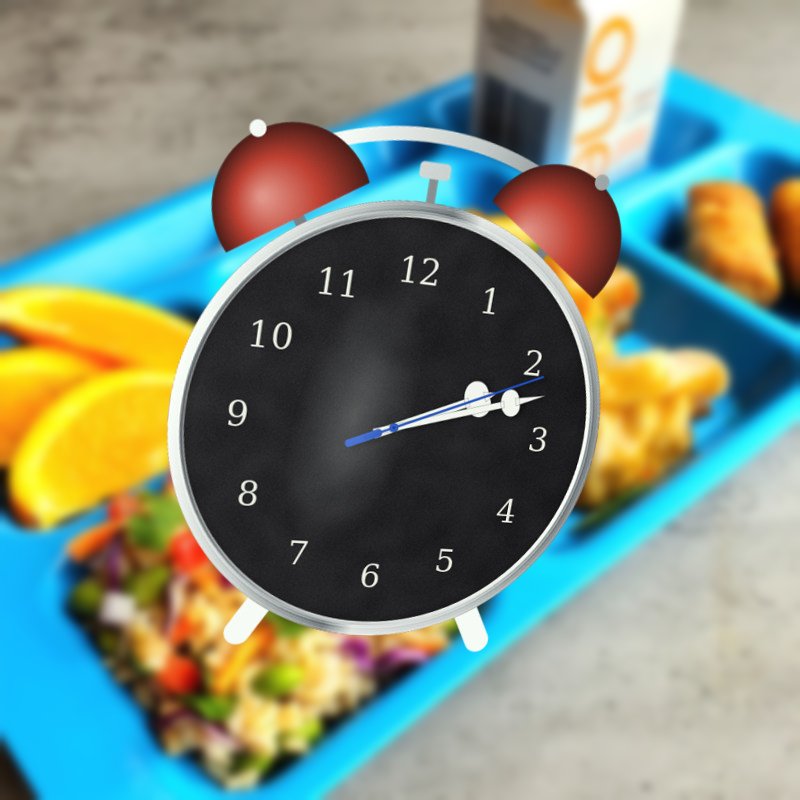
2:12:11
